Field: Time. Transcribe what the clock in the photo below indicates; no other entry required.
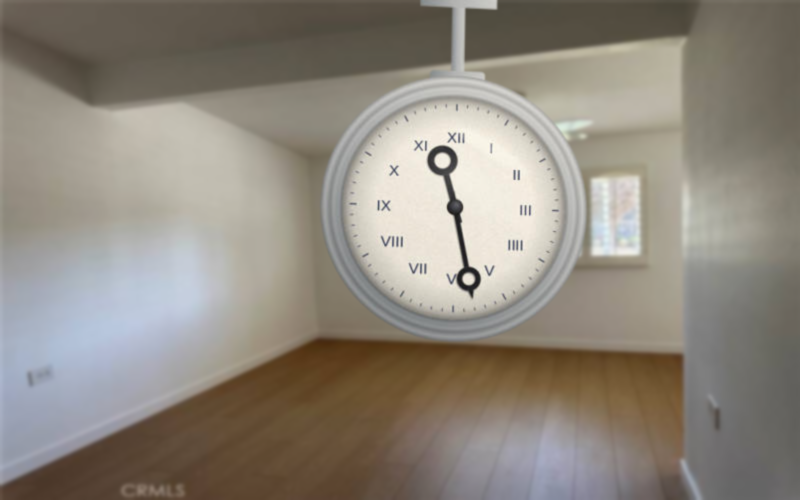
11:28
